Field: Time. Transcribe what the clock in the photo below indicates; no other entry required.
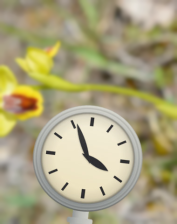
3:56
